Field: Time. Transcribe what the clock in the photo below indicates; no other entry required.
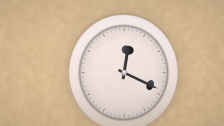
12:19
